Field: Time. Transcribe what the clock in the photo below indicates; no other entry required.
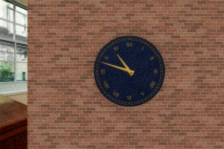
10:48
